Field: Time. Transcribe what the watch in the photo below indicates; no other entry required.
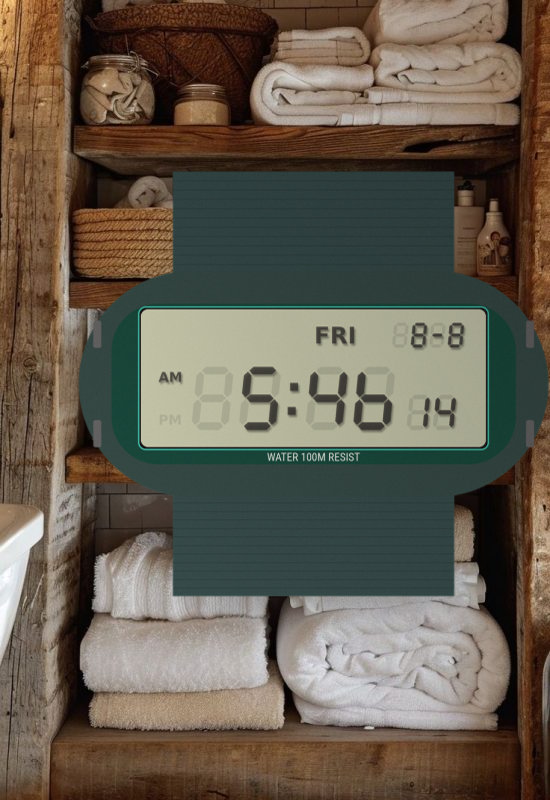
5:46:14
